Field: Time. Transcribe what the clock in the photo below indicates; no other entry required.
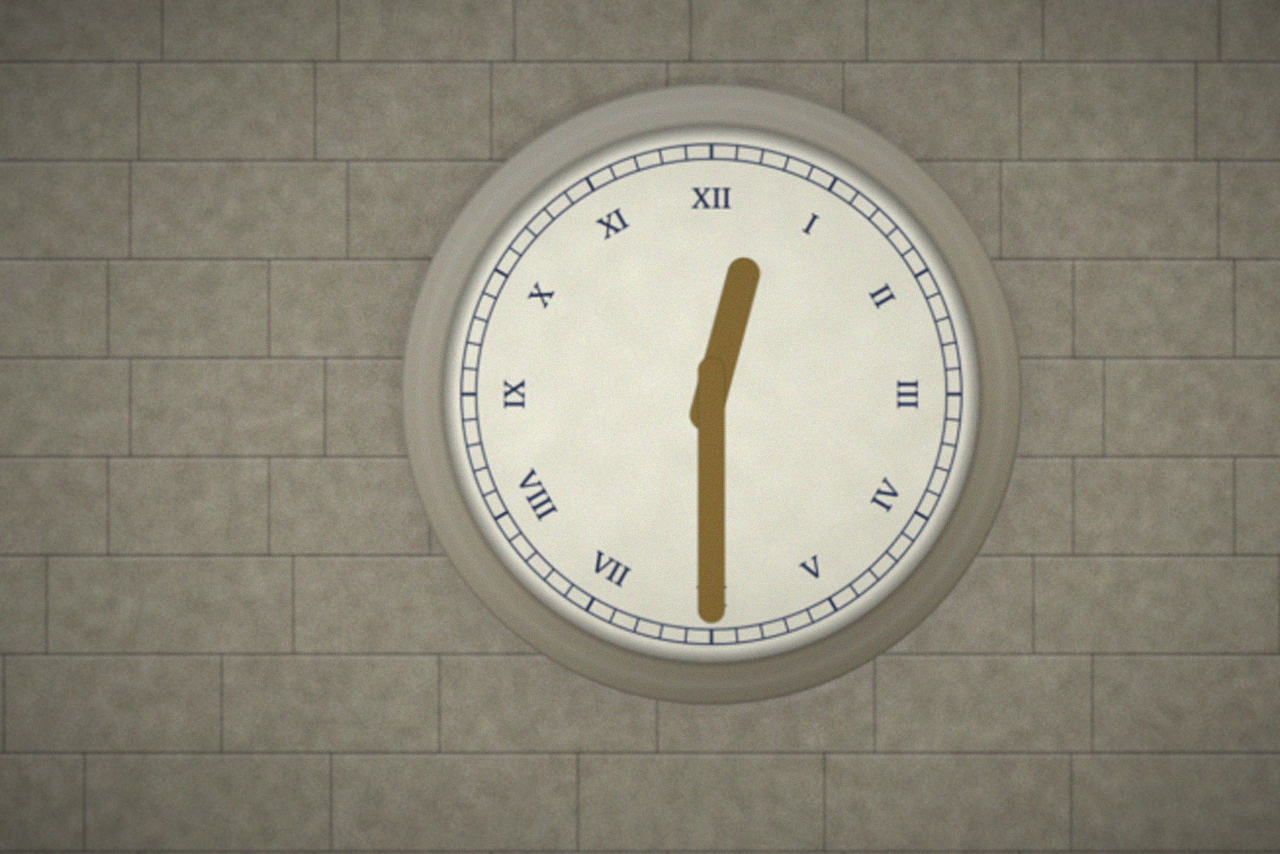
12:30
